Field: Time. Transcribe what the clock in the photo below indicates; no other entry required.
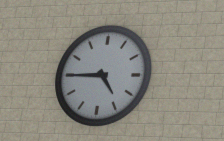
4:45
